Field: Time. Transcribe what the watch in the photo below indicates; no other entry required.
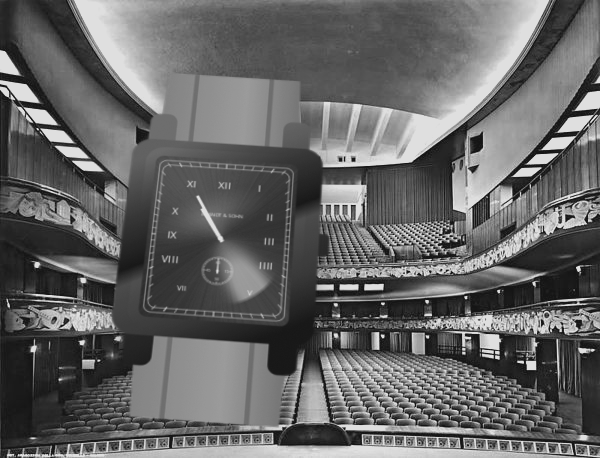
10:55
